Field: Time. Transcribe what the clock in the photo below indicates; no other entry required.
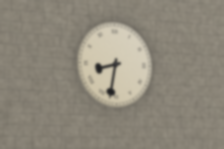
8:32
